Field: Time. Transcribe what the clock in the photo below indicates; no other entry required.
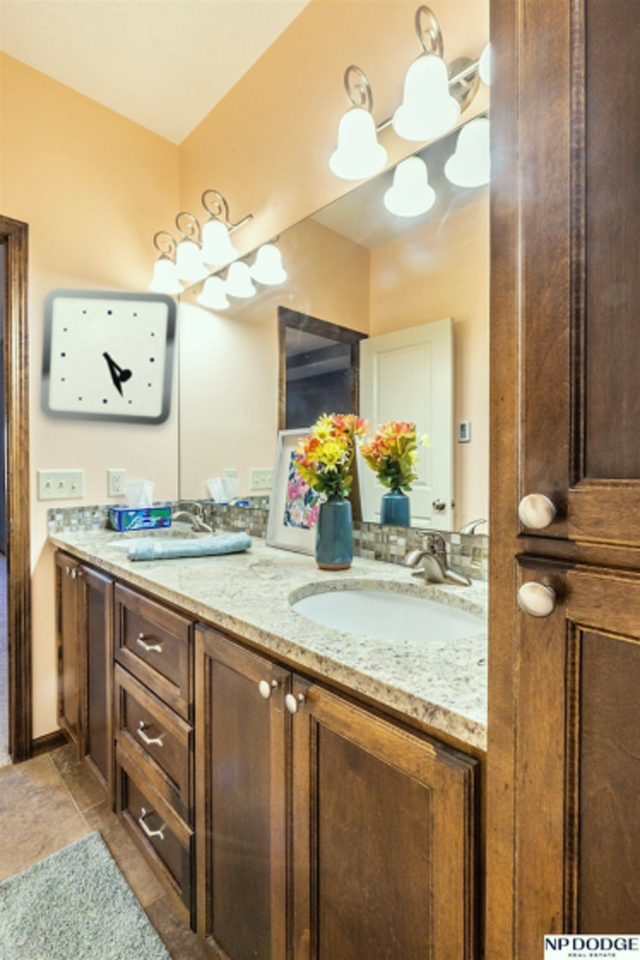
4:26
